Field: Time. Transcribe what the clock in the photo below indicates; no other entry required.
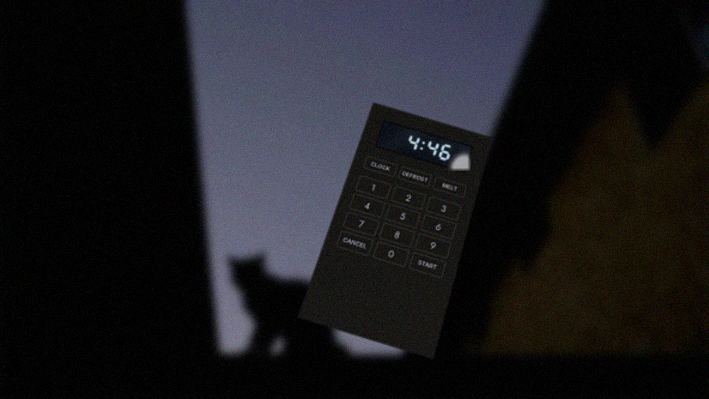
4:46
